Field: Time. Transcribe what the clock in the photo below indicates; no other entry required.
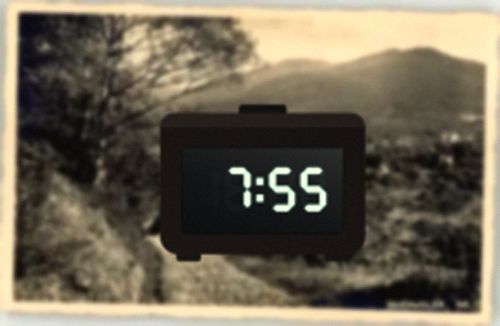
7:55
